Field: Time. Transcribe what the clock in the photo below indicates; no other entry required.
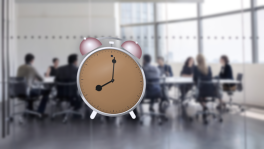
8:01
